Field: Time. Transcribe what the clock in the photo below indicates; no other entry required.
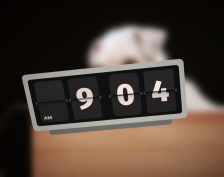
9:04
